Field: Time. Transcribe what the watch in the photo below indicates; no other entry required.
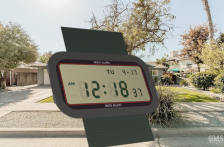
12:18:37
